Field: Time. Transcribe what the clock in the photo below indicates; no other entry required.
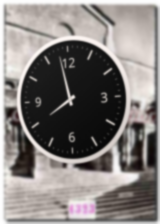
7:58
